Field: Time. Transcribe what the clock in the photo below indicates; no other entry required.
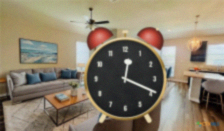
12:19
